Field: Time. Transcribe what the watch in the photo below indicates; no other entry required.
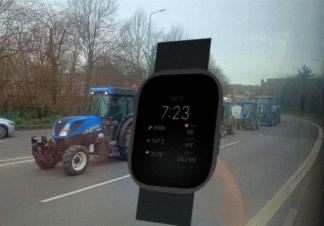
7:23
